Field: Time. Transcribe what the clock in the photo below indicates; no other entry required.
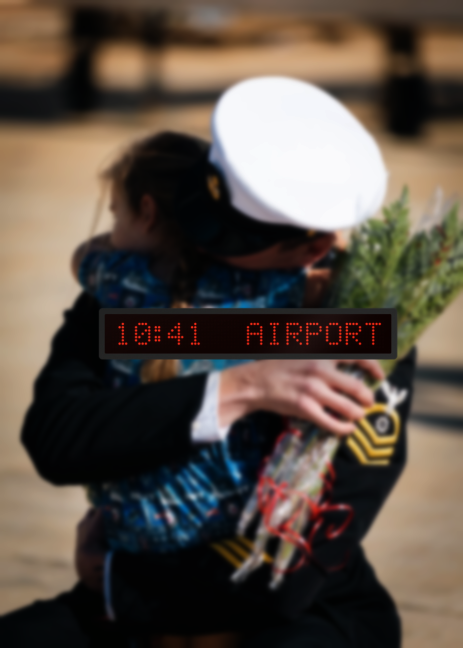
10:41
